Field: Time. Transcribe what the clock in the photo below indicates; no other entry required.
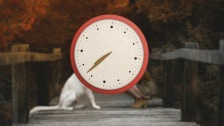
7:37
